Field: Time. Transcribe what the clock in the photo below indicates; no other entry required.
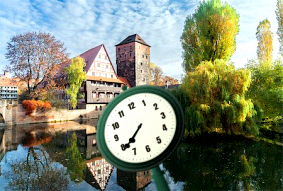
7:39
